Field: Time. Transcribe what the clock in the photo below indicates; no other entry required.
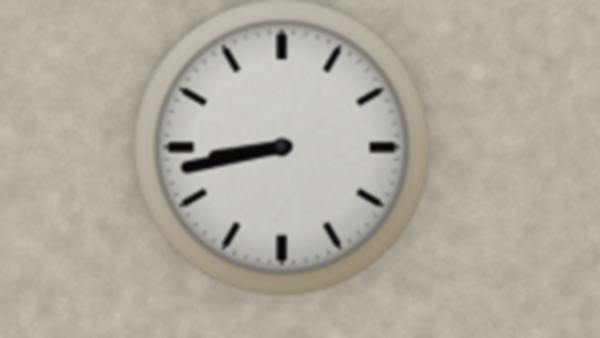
8:43
